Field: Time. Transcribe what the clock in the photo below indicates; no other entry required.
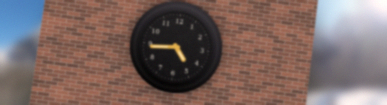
4:44
